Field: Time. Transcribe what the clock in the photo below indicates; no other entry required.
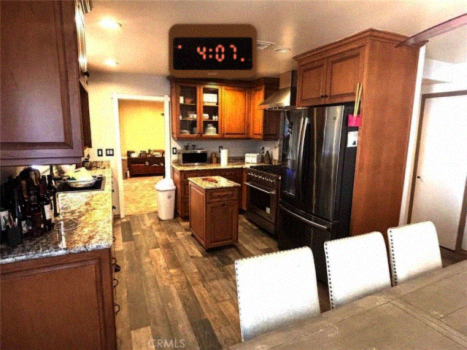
4:07
